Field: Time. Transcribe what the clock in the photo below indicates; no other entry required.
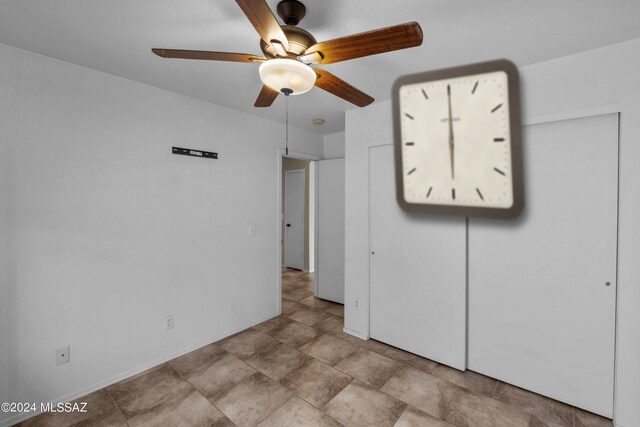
6:00
